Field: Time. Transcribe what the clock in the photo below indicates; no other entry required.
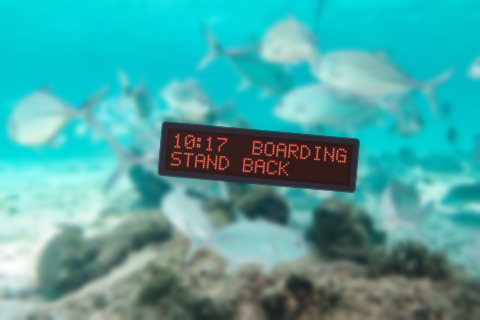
10:17
